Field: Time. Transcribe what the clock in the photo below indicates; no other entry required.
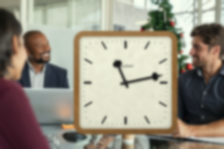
11:13
